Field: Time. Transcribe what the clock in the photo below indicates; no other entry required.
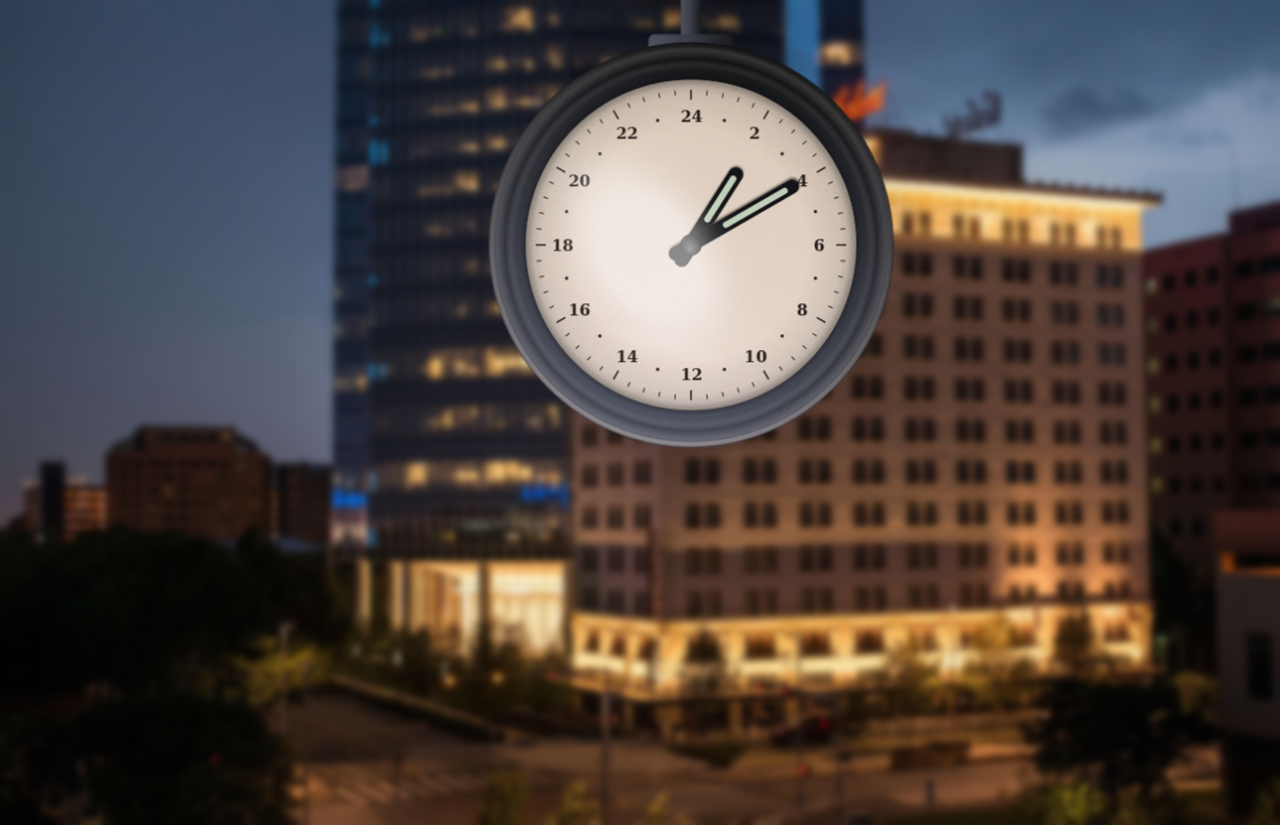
2:10
